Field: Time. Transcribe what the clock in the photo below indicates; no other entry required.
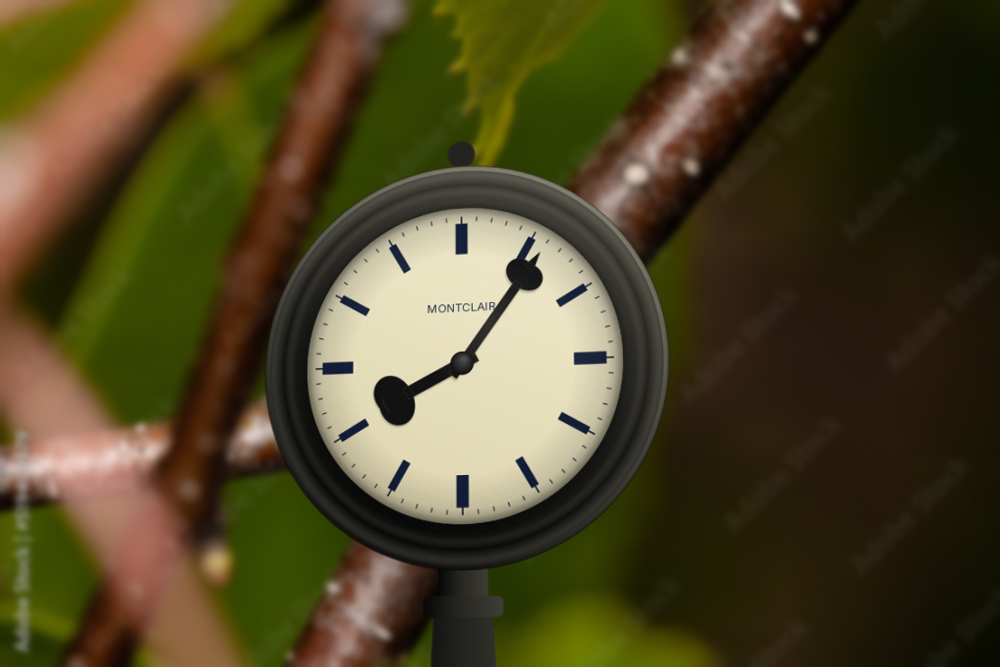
8:06
